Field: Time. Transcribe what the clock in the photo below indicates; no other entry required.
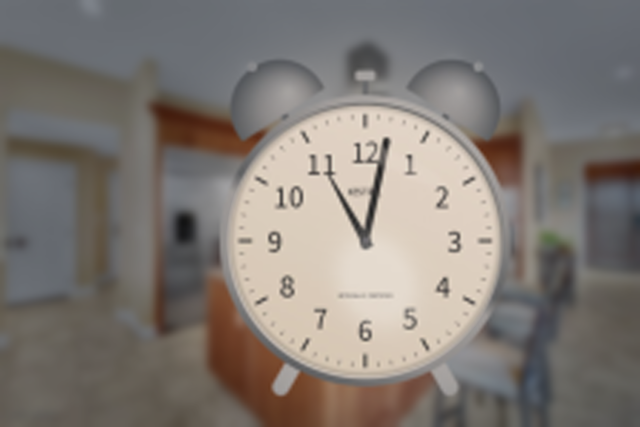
11:02
